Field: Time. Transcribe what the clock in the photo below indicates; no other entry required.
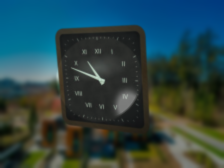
10:48
